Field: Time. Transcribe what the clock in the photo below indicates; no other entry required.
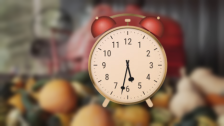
5:32
